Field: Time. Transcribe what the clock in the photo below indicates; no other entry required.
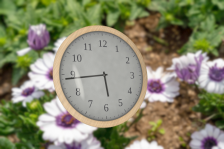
5:44
